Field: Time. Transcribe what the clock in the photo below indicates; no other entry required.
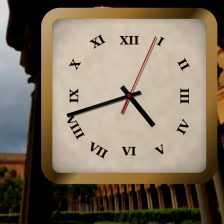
4:42:04
